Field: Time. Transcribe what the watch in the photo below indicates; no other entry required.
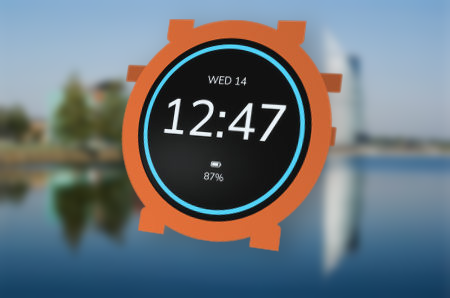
12:47
